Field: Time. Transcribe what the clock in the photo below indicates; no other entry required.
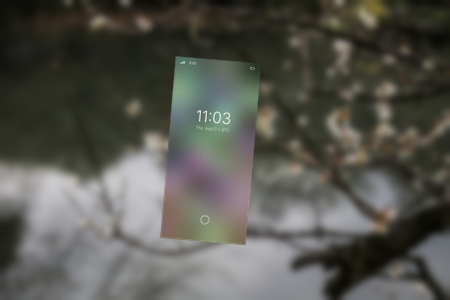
11:03
